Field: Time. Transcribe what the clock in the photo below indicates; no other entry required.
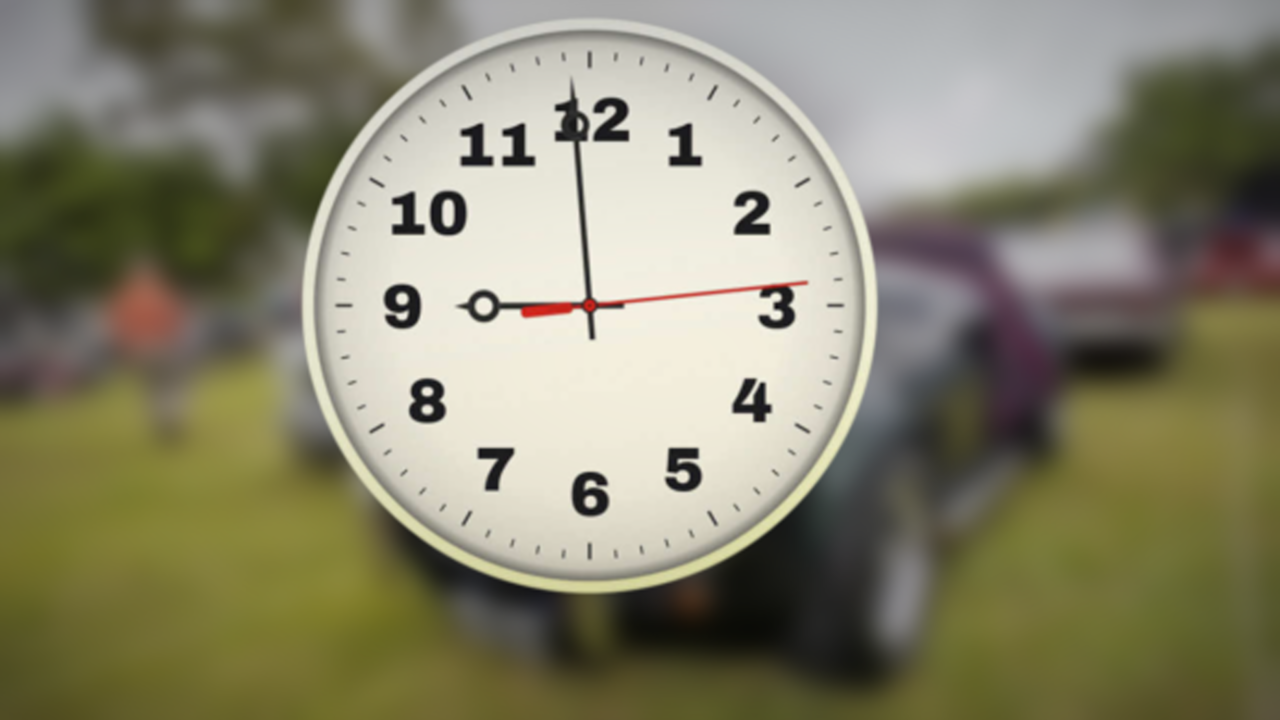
8:59:14
